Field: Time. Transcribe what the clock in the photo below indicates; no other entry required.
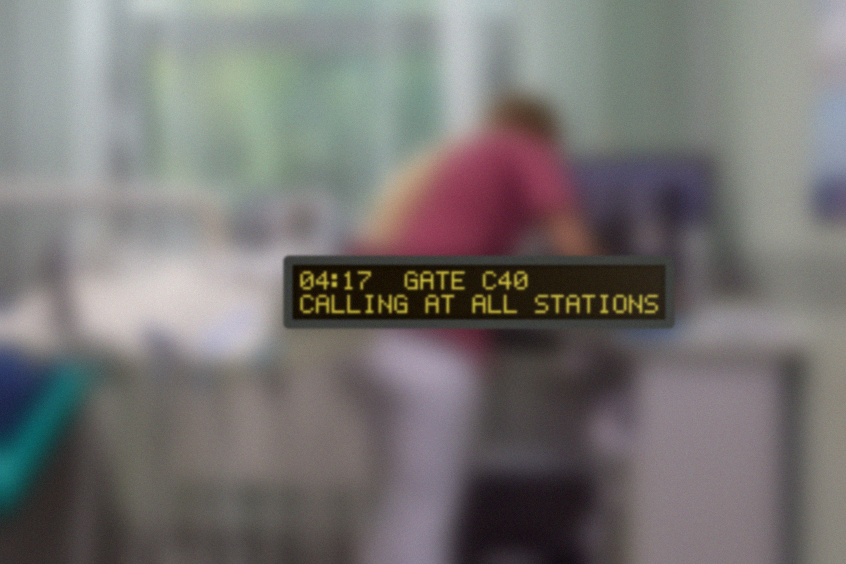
4:17
